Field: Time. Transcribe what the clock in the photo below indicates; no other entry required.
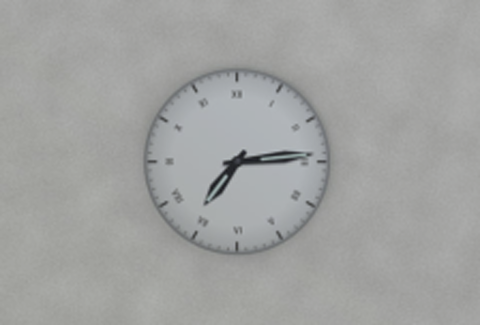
7:14
